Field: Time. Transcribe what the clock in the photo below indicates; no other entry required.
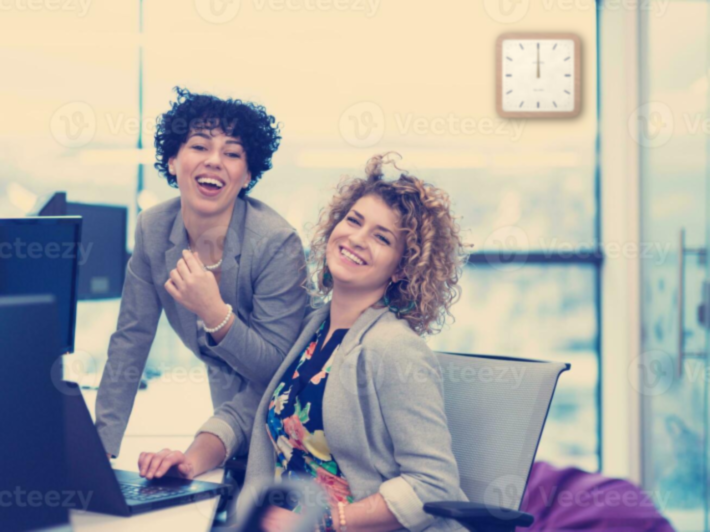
12:00
